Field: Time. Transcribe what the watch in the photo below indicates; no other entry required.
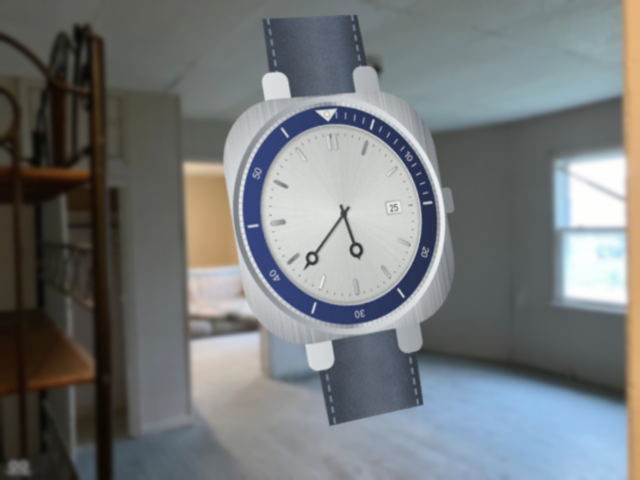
5:38
